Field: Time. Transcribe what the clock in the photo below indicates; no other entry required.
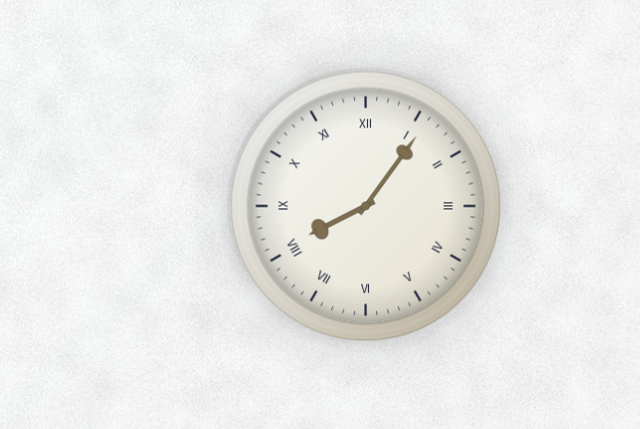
8:06
